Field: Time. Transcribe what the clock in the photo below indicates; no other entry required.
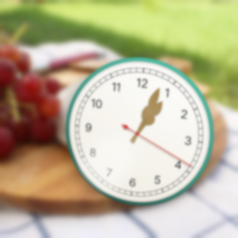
1:03:19
